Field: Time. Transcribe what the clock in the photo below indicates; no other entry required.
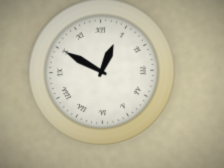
12:50
